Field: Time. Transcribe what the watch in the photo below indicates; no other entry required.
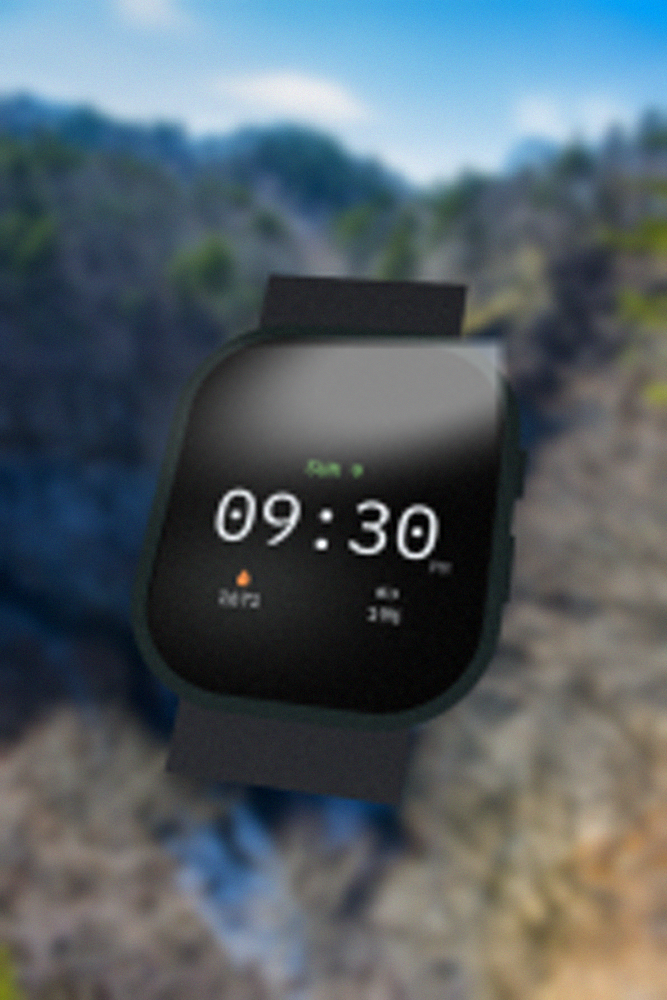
9:30
